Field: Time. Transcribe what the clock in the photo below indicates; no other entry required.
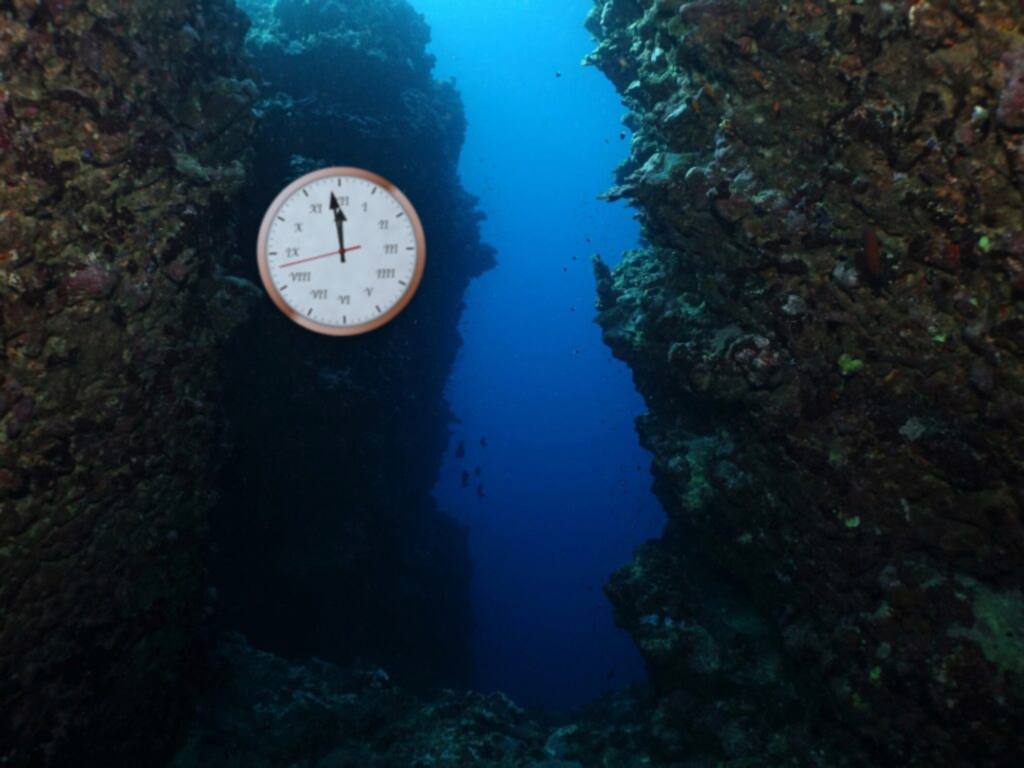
11:58:43
